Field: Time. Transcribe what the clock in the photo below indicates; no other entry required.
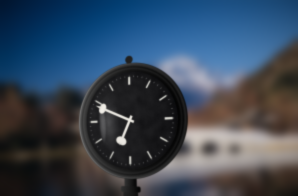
6:49
